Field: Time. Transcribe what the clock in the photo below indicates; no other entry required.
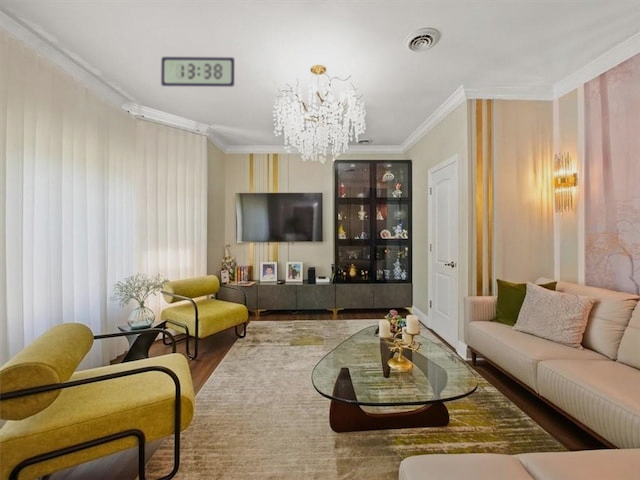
13:38
